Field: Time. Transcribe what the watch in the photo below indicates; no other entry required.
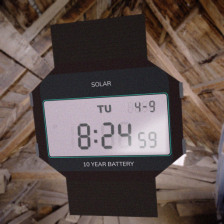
8:24:59
